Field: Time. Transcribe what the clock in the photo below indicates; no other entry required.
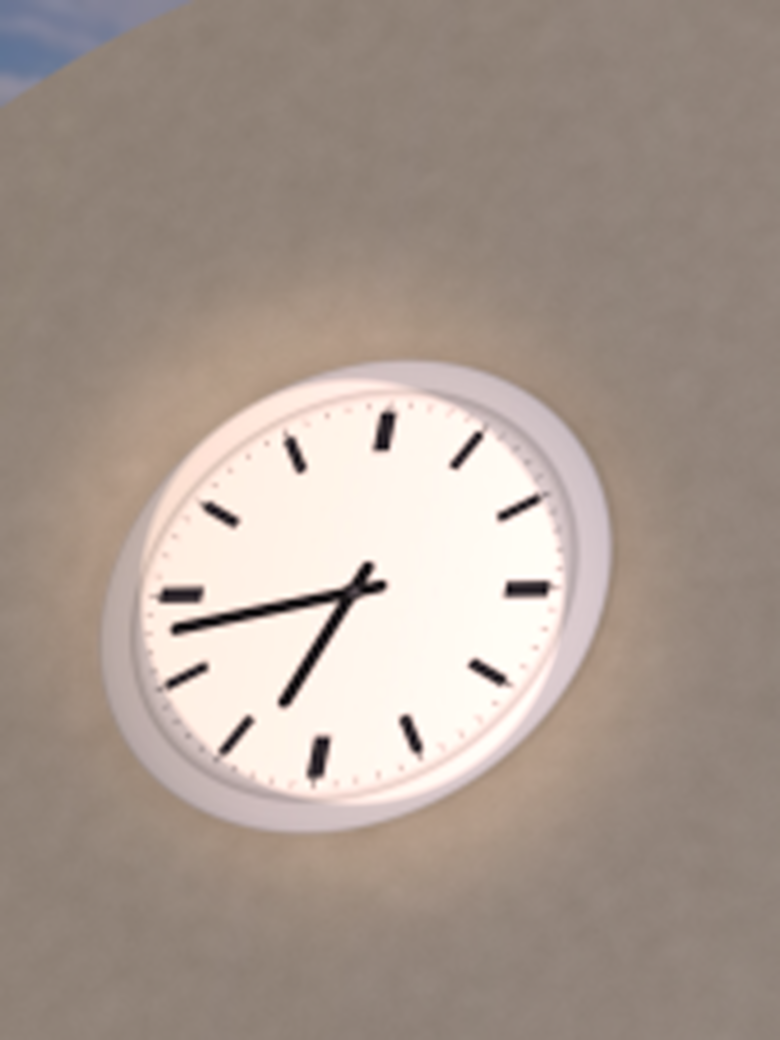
6:43
